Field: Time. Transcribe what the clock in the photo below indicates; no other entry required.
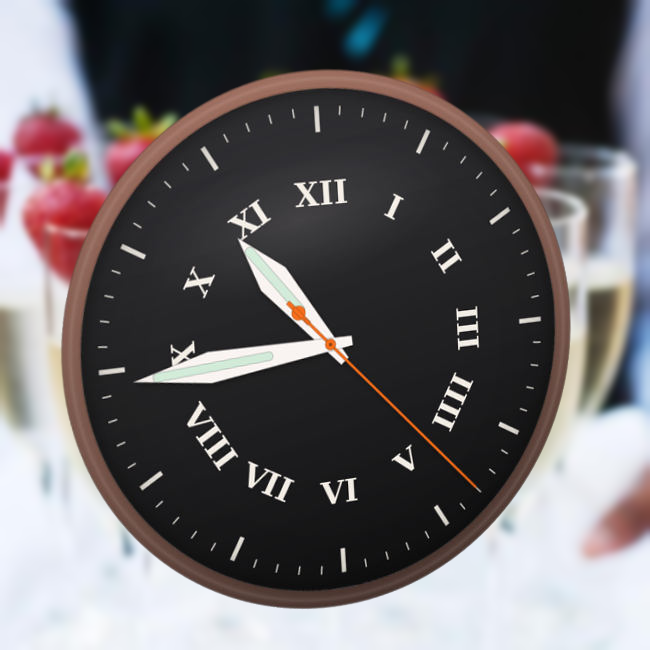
10:44:23
